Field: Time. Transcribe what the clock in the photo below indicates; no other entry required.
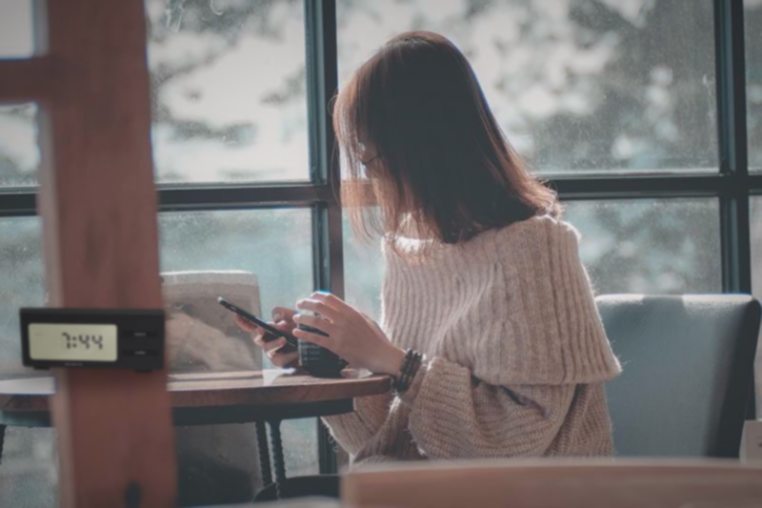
7:44
